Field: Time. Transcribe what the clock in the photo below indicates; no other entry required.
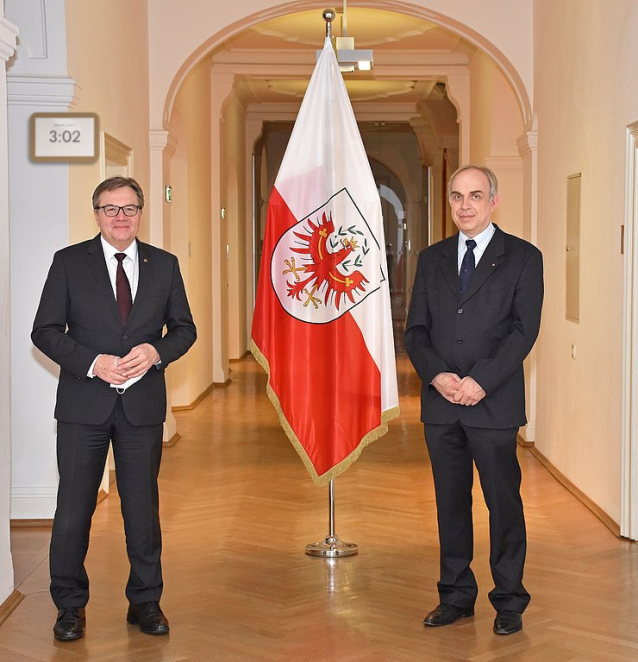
3:02
